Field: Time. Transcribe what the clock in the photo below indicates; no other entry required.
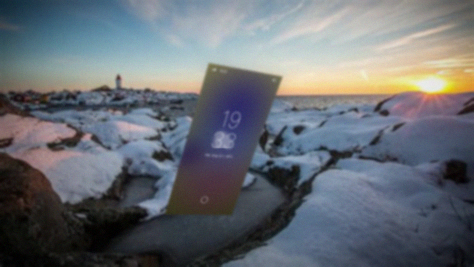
19:33
